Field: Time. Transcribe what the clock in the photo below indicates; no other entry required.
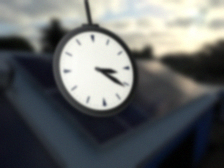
3:21
